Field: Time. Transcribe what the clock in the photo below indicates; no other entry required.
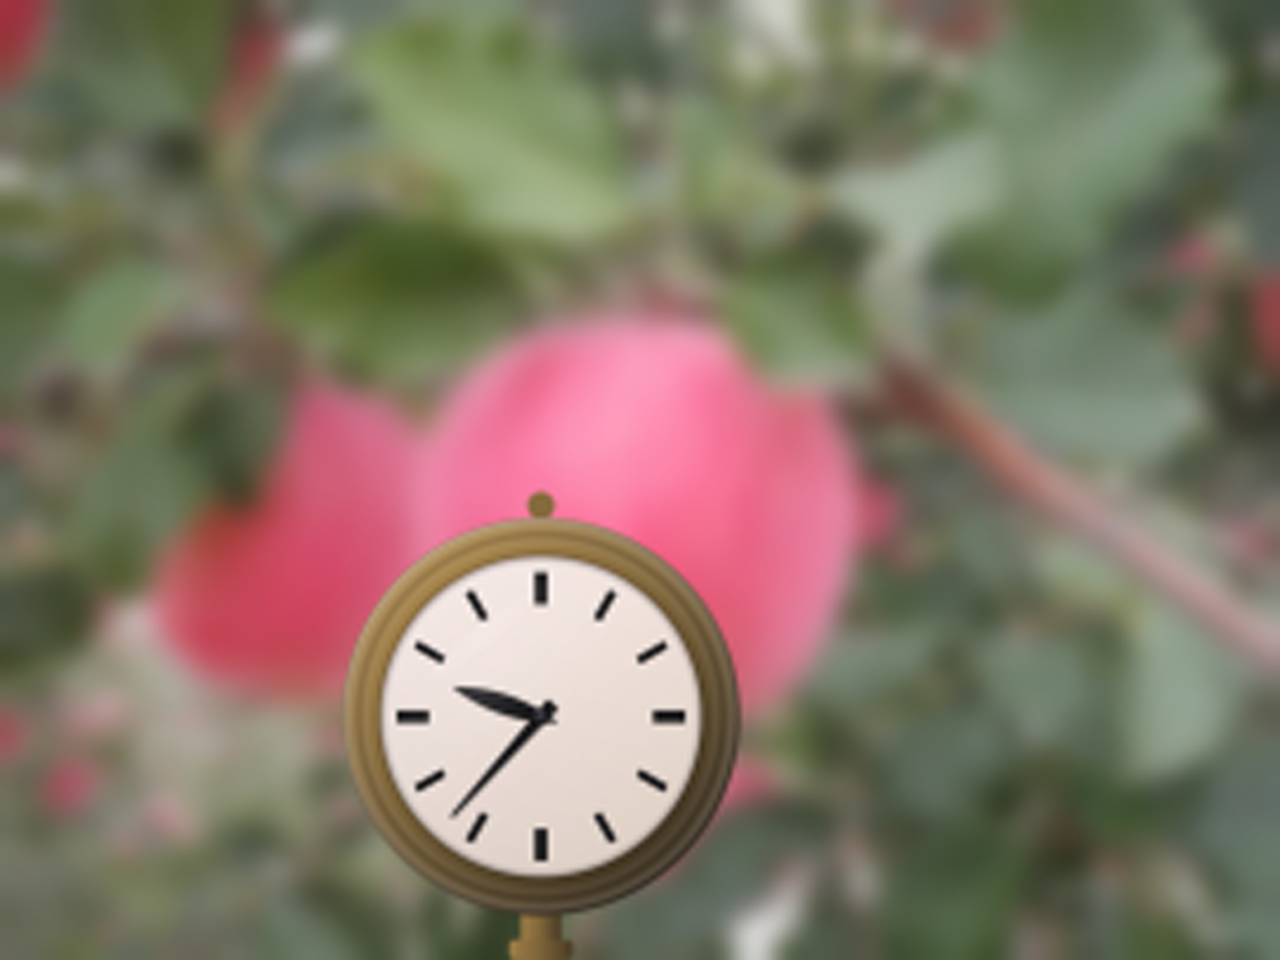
9:37
